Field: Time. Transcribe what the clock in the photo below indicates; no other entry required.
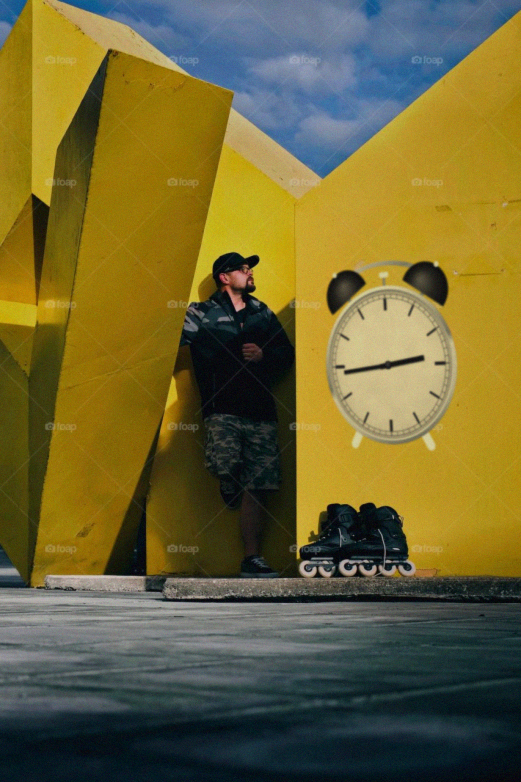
2:44
